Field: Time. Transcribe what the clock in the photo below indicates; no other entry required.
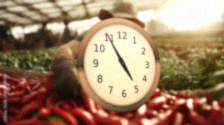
4:55
